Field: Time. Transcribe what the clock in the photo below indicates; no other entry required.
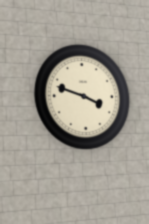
3:48
